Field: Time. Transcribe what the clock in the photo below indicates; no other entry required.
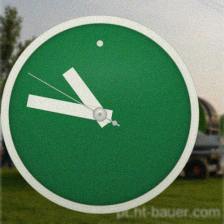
10:46:50
